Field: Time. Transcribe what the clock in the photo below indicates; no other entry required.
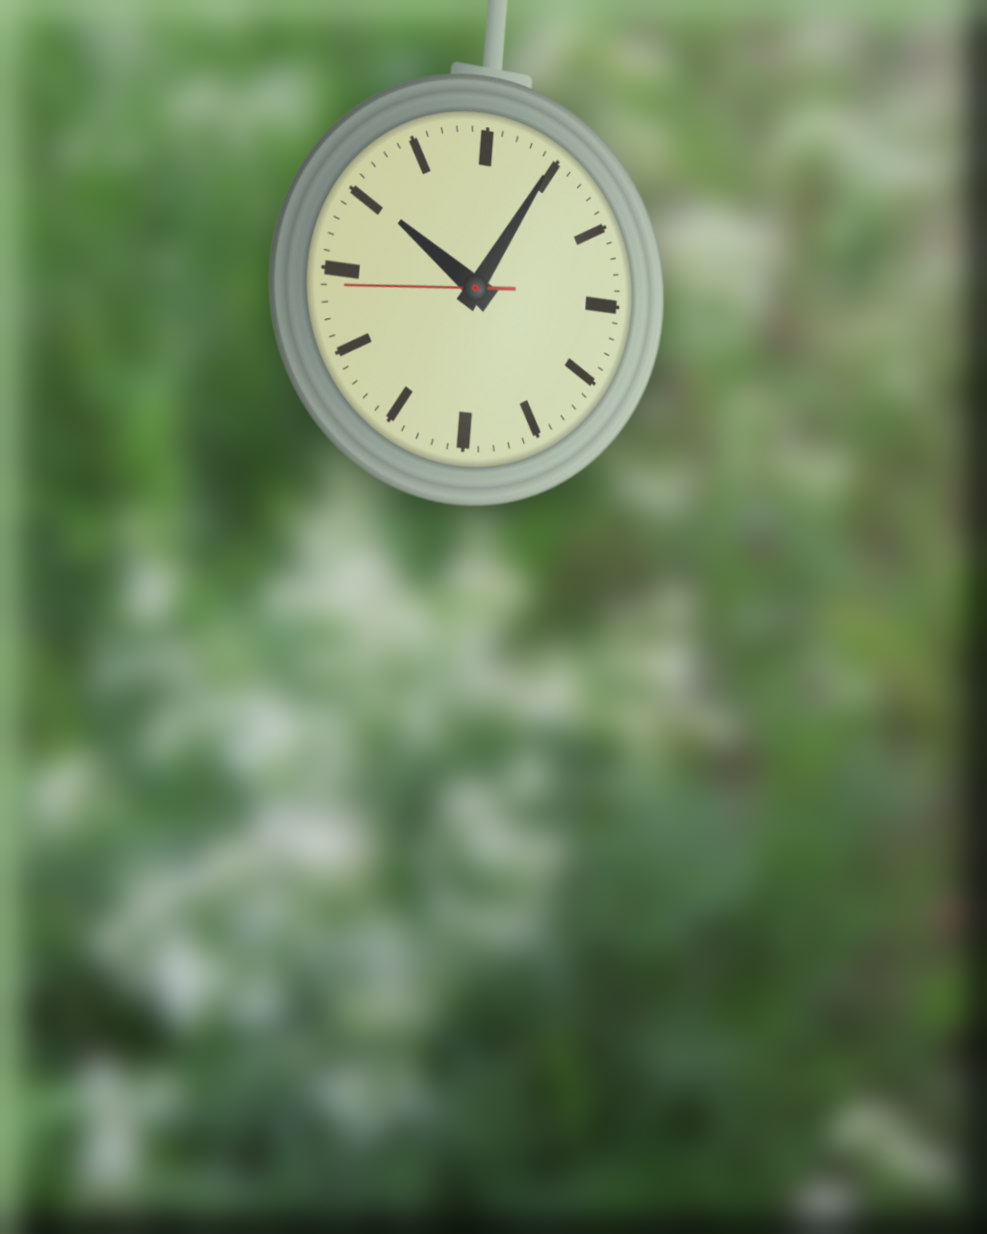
10:04:44
